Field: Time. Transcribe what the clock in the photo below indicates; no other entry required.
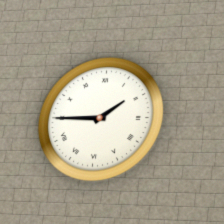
1:45
